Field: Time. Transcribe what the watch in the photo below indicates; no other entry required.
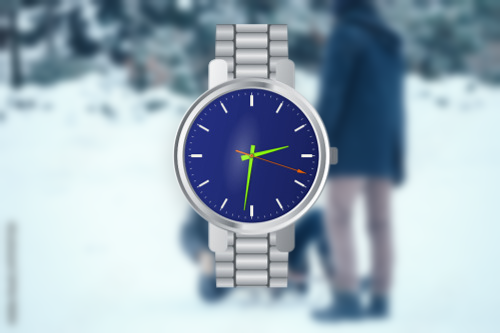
2:31:18
